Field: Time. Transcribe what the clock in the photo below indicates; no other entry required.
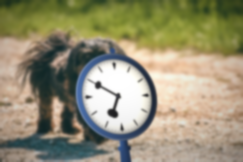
6:50
